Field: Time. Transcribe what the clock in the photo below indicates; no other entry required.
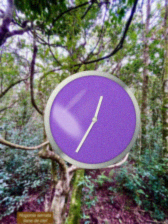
12:35
